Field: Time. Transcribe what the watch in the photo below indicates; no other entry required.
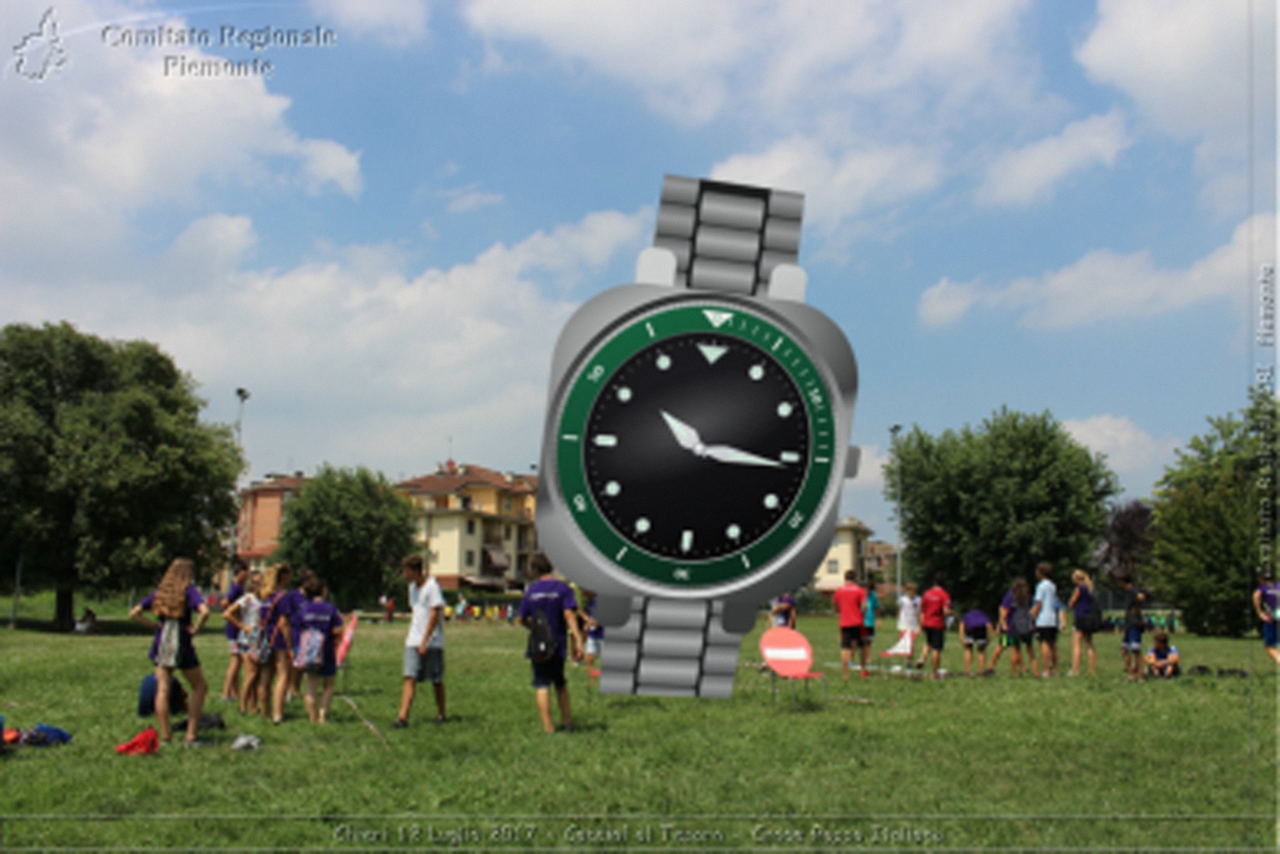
10:16
